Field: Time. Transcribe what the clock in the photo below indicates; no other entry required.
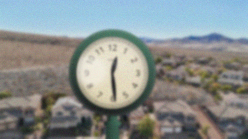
12:29
